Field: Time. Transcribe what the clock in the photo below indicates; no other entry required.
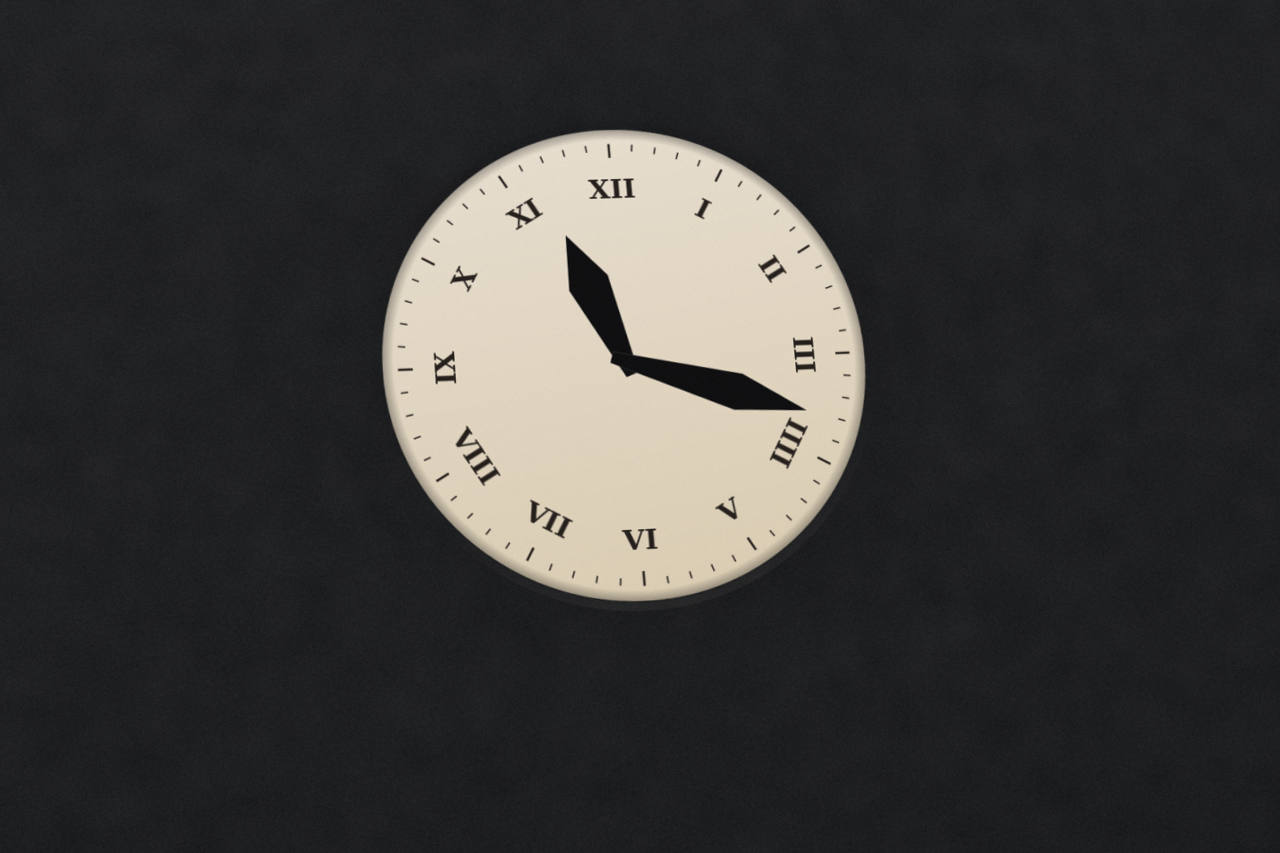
11:18
